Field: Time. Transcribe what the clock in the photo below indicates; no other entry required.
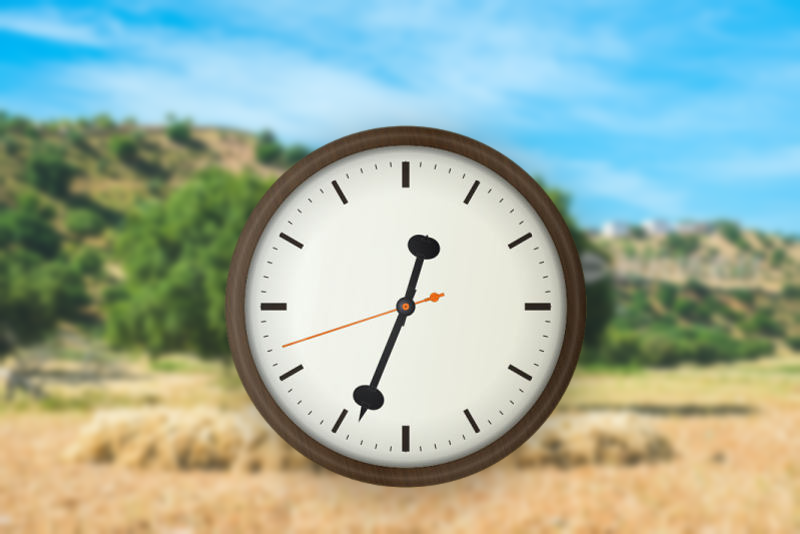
12:33:42
